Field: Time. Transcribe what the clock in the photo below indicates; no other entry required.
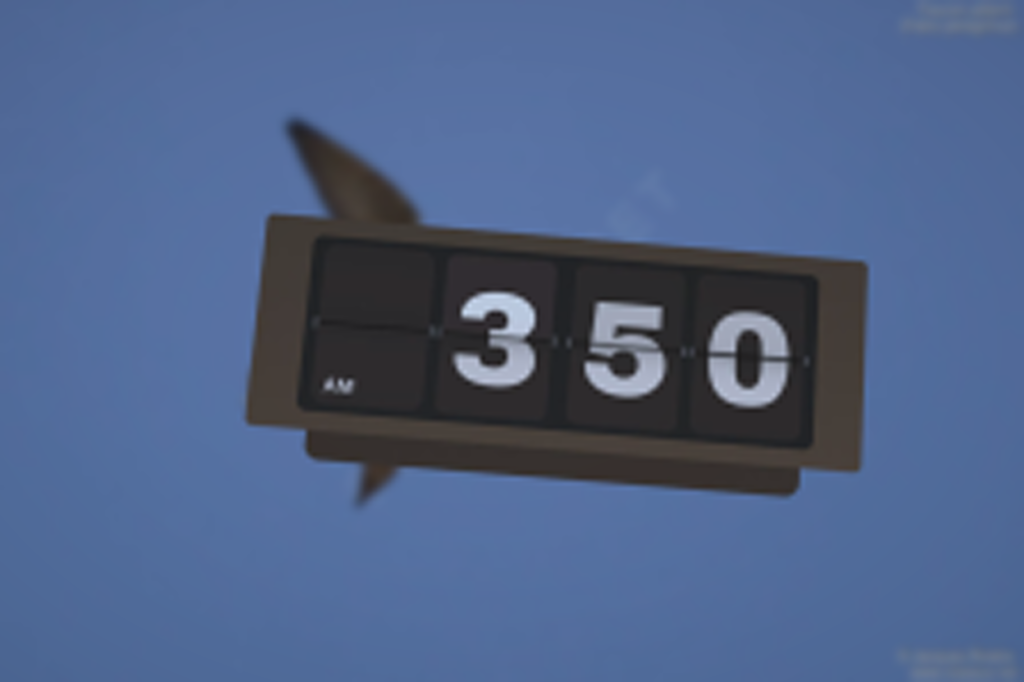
3:50
